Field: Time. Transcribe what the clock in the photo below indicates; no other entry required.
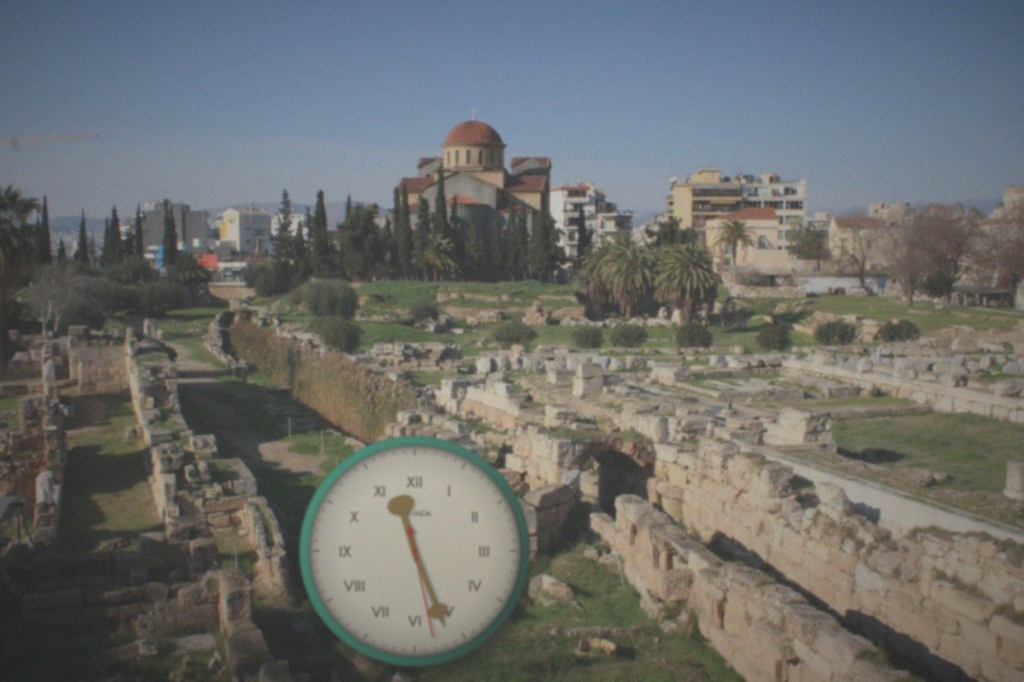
11:26:28
